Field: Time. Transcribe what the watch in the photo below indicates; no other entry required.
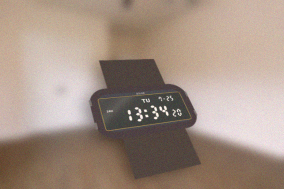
13:34:20
